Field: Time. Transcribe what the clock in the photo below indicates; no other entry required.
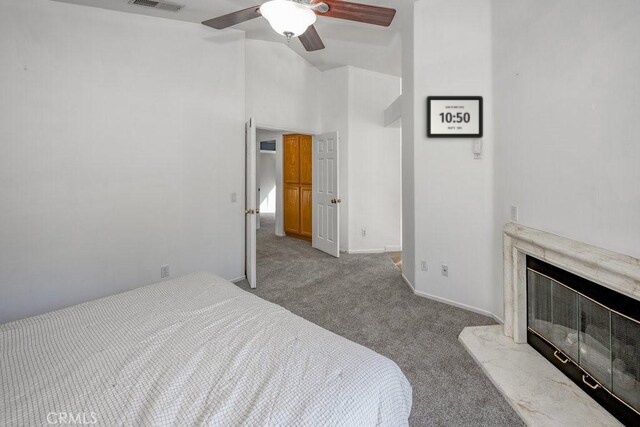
10:50
